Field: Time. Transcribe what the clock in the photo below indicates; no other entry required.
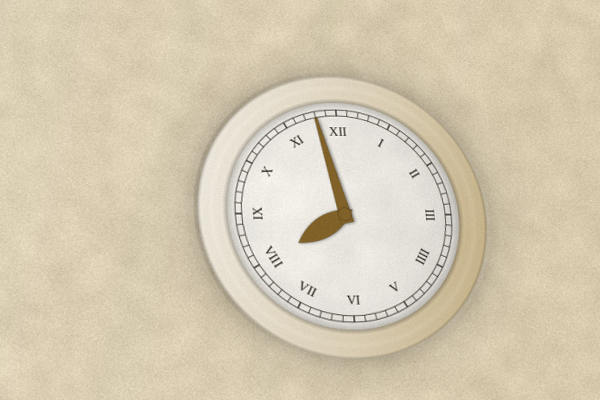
7:58
